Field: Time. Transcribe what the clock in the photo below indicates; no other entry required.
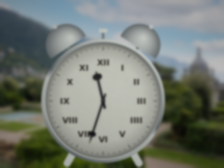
11:33
